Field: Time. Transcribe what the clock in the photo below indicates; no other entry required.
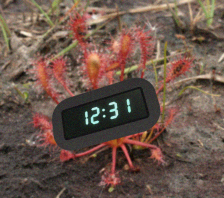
12:31
